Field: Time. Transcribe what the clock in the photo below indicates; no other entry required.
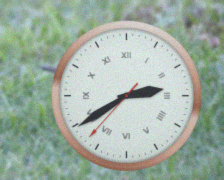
2:39:37
